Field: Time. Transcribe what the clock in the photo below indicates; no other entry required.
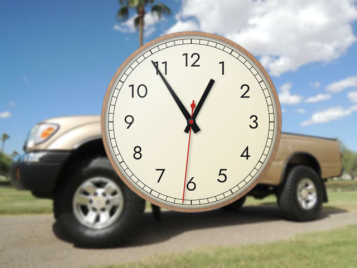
12:54:31
